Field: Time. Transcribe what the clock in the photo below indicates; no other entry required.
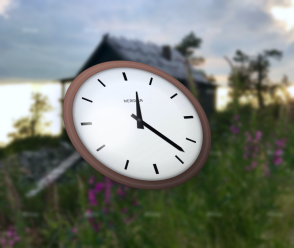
12:23
